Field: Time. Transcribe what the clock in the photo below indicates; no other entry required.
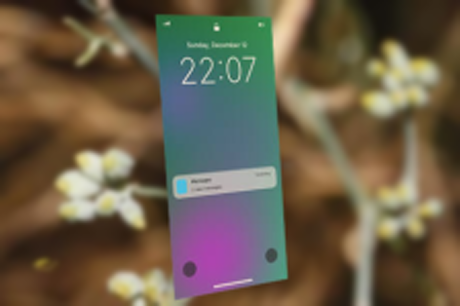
22:07
